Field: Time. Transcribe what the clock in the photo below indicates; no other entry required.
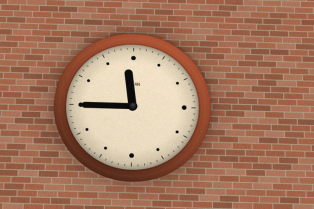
11:45
